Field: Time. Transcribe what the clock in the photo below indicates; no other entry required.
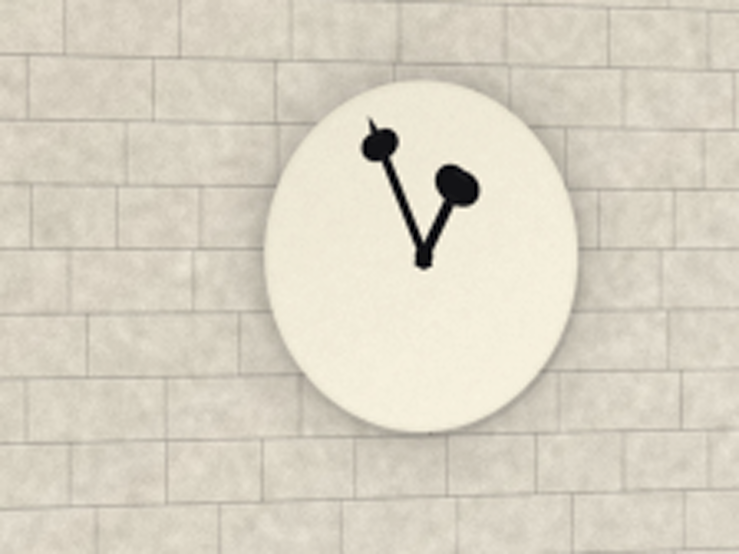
12:56
